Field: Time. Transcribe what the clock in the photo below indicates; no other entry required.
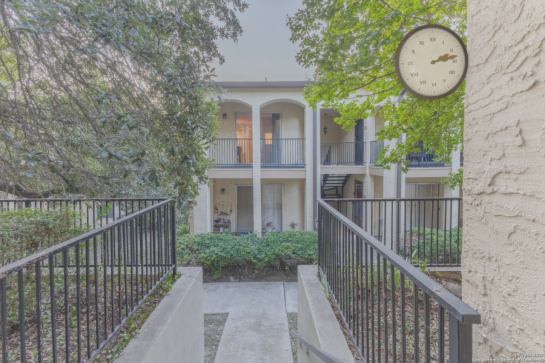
2:13
